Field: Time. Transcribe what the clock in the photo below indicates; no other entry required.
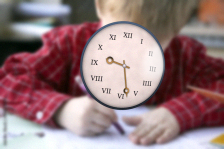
9:28
